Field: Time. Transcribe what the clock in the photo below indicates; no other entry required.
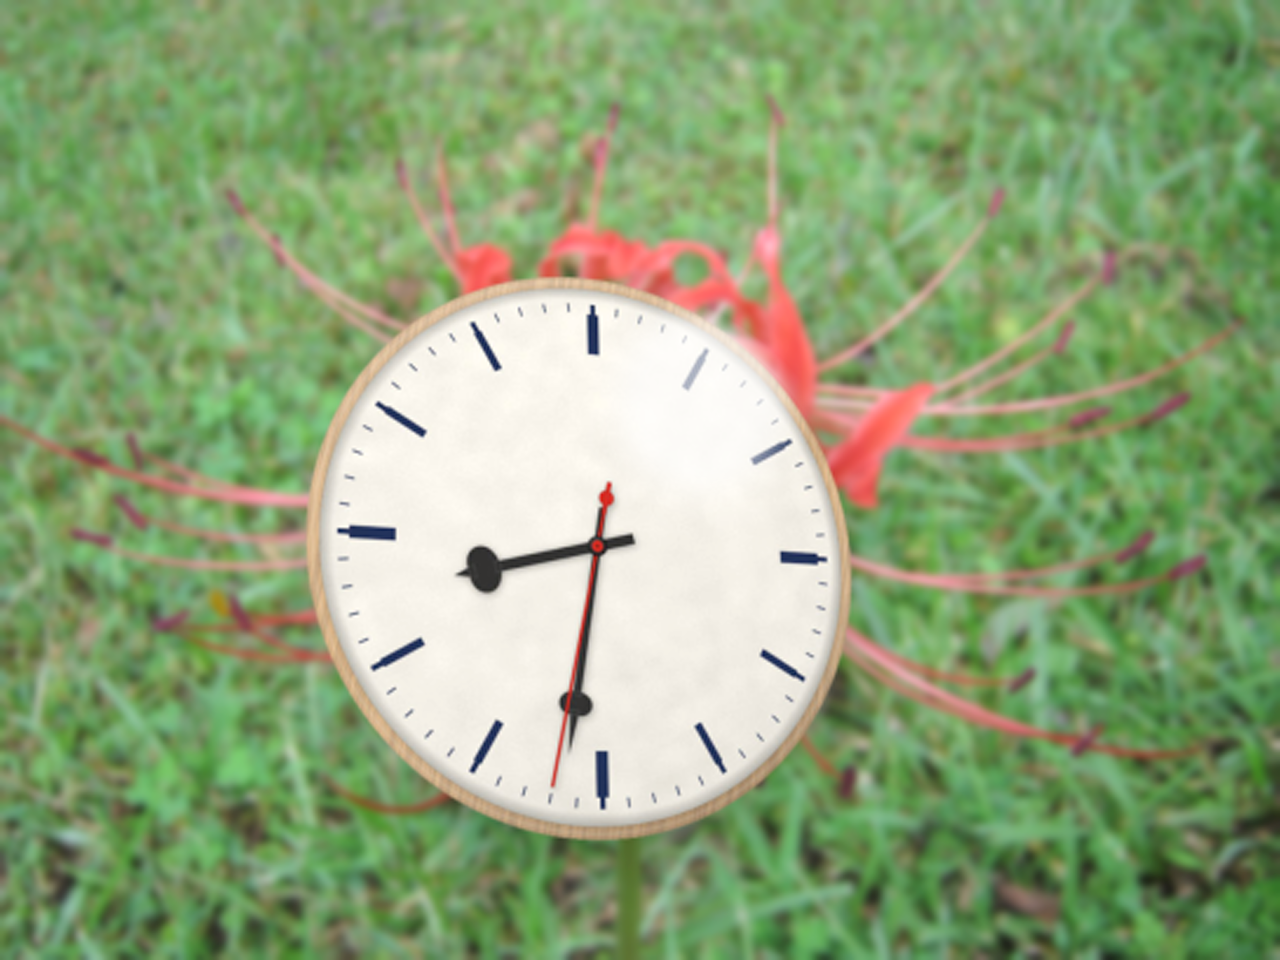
8:31:32
